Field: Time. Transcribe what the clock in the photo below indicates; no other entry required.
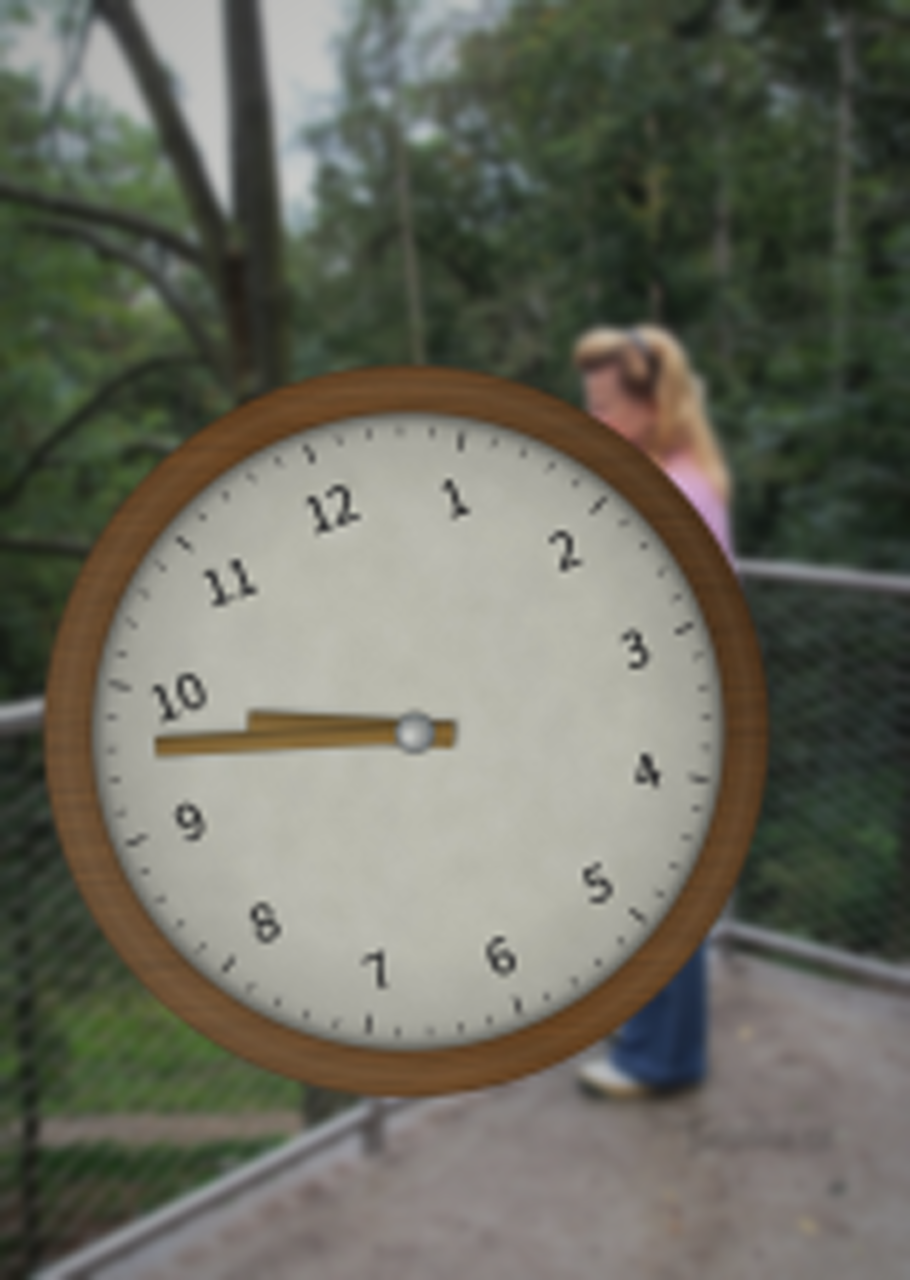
9:48
